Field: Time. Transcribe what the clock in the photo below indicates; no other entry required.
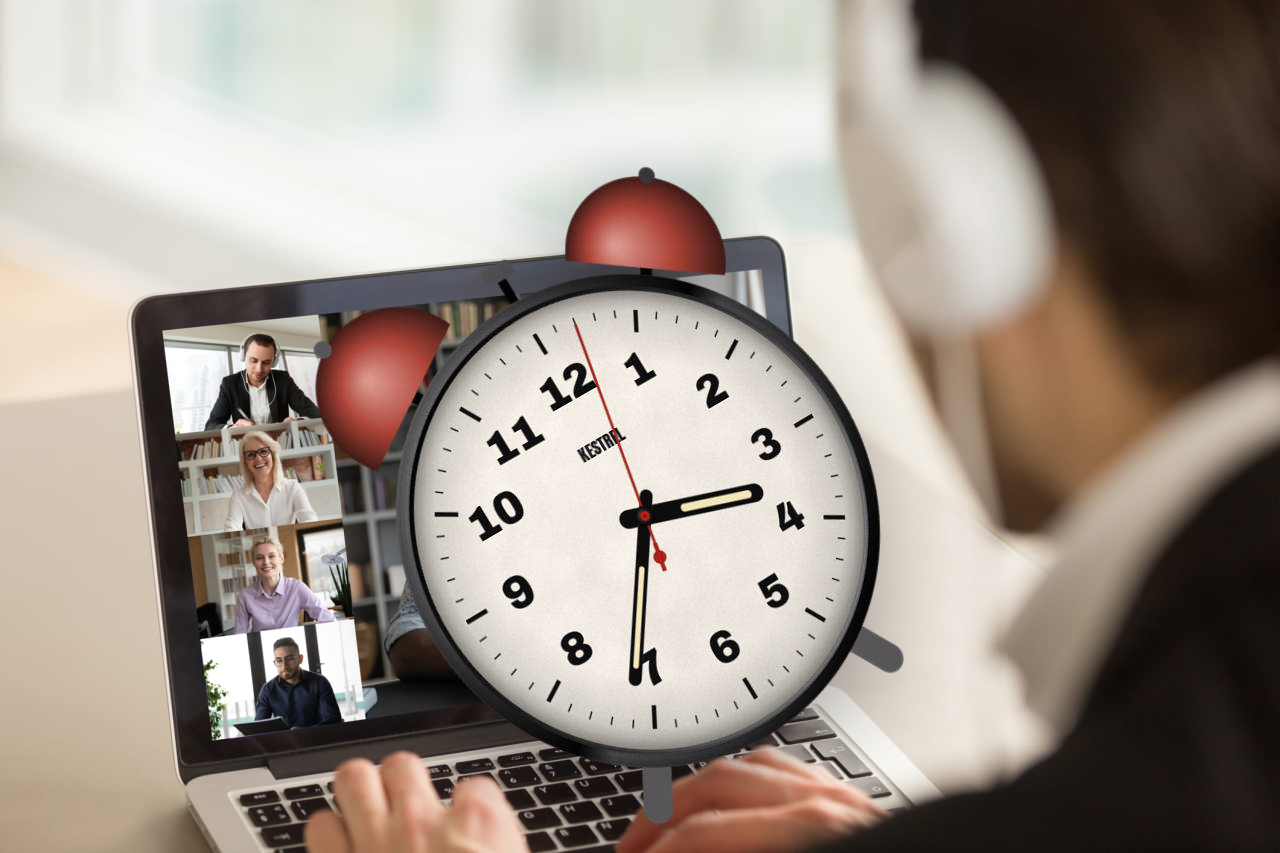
3:36:02
